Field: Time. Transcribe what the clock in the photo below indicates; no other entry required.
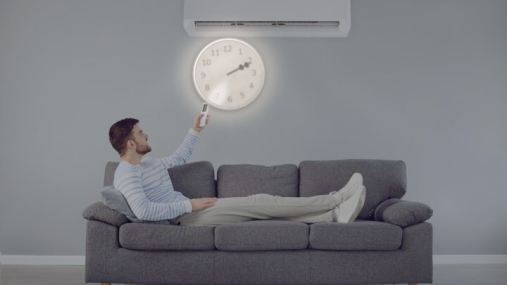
2:11
